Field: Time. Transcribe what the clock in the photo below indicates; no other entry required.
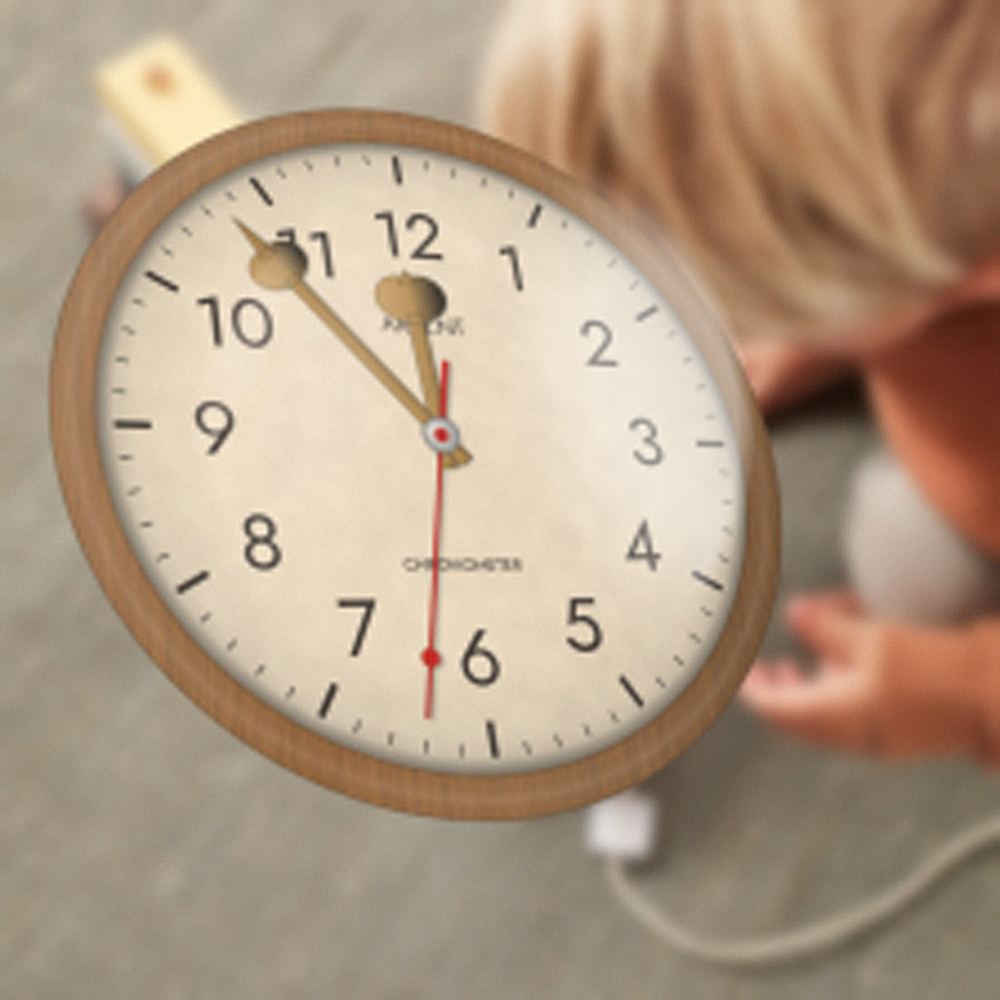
11:53:32
